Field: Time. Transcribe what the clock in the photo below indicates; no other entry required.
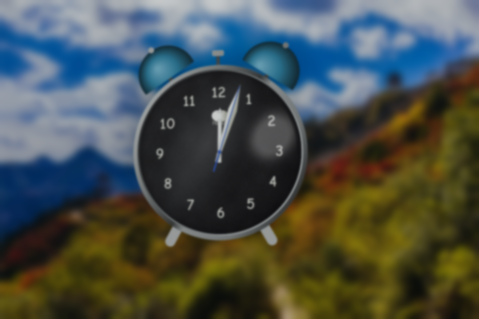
12:03:03
